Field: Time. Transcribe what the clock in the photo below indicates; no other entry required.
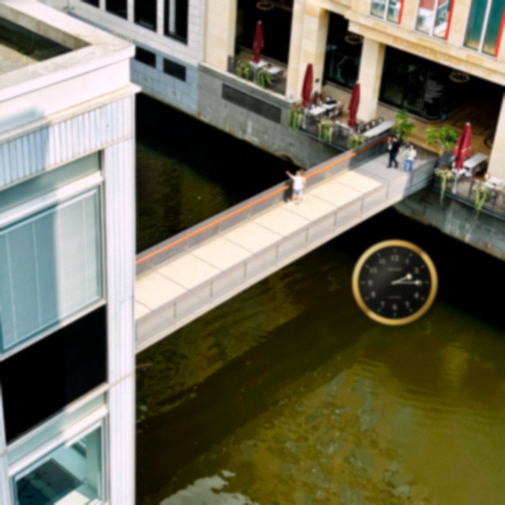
2:15
